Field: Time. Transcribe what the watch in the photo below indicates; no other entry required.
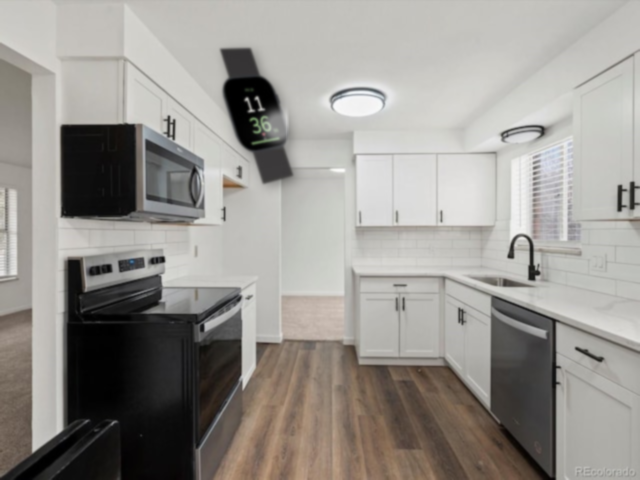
11:36
